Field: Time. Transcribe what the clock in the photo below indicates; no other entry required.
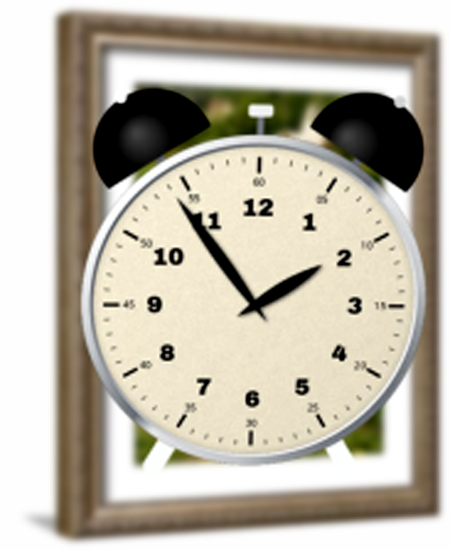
1:54
